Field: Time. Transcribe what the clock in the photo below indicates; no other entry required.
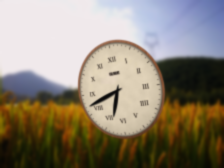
6:42
